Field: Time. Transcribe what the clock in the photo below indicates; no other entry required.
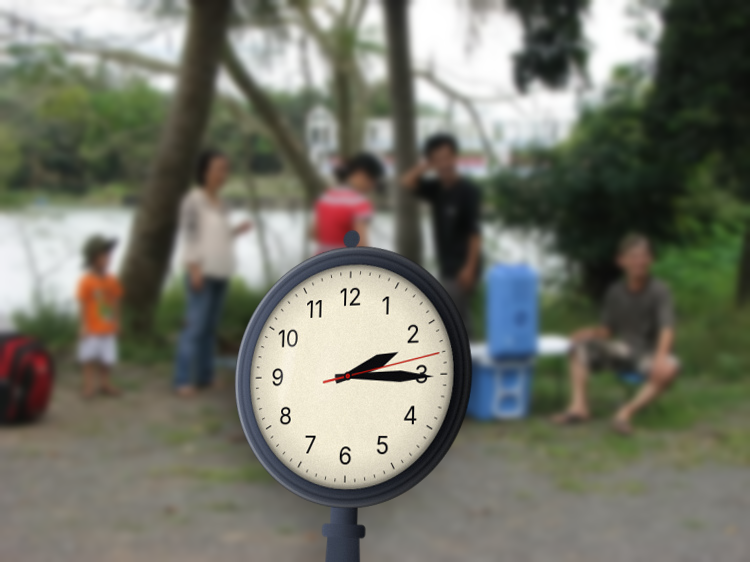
2:15:13
